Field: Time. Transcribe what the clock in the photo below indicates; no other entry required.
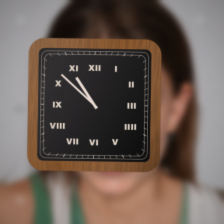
10:52
